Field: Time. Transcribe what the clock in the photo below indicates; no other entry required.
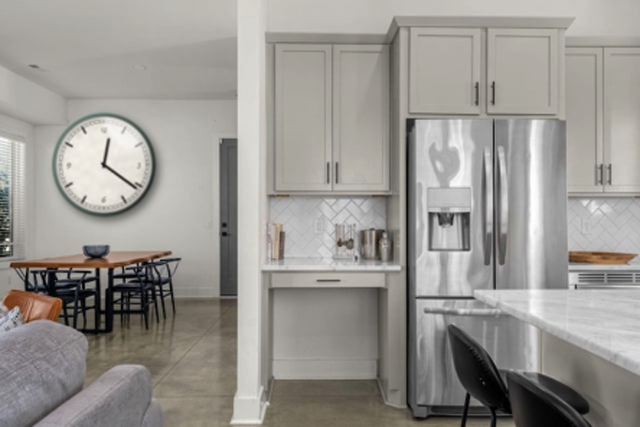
12:21
